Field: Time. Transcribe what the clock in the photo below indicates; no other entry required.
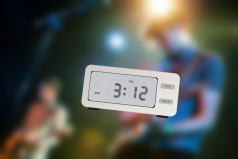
3:12
